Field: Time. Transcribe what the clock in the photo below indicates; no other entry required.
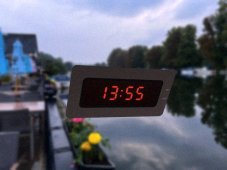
13:55
